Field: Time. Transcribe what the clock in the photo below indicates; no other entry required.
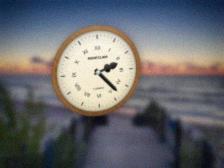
2:23
